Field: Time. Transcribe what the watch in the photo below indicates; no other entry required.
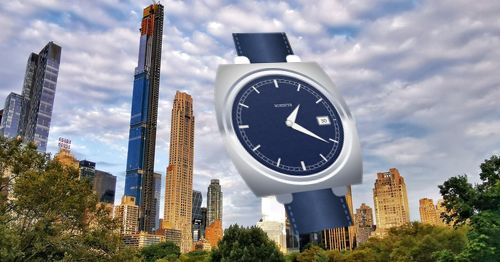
1:21
